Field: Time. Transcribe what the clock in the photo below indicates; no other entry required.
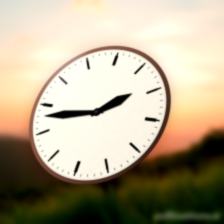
1:43
